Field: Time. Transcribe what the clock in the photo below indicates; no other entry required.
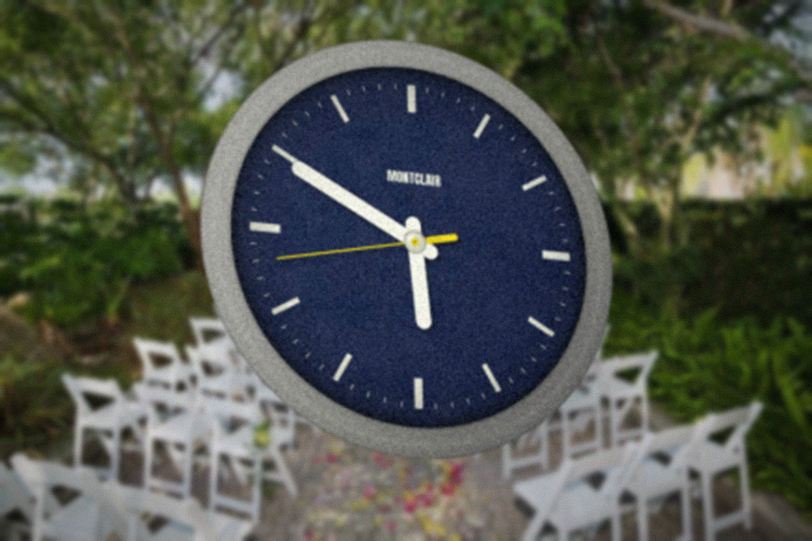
5:49:43
